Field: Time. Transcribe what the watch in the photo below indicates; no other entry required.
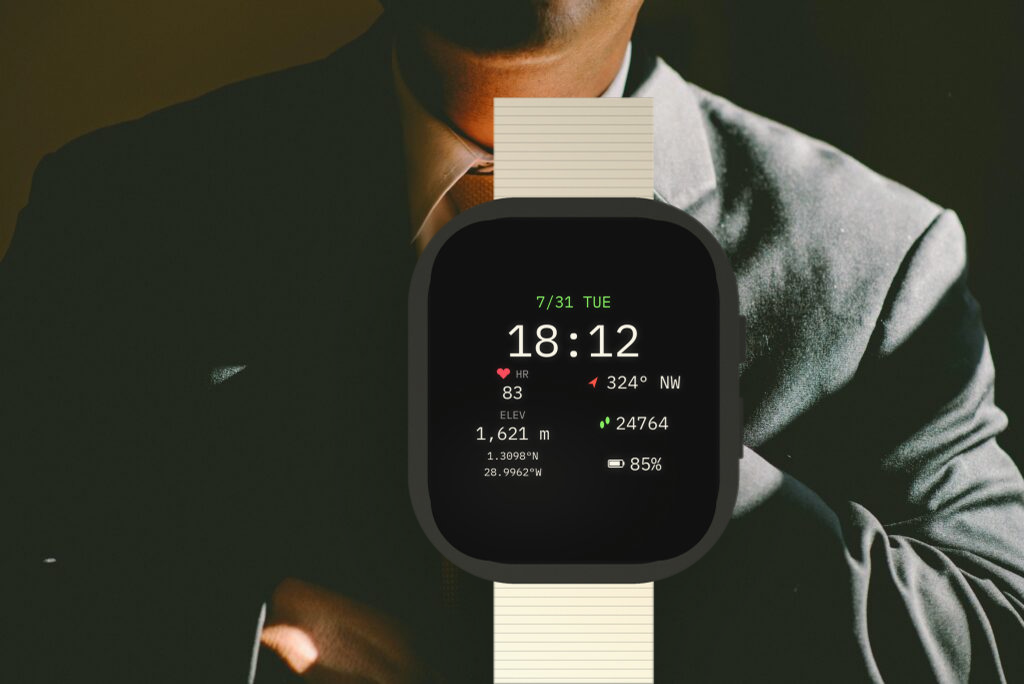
18:12
